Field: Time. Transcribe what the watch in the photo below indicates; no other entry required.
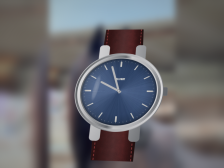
9:57
